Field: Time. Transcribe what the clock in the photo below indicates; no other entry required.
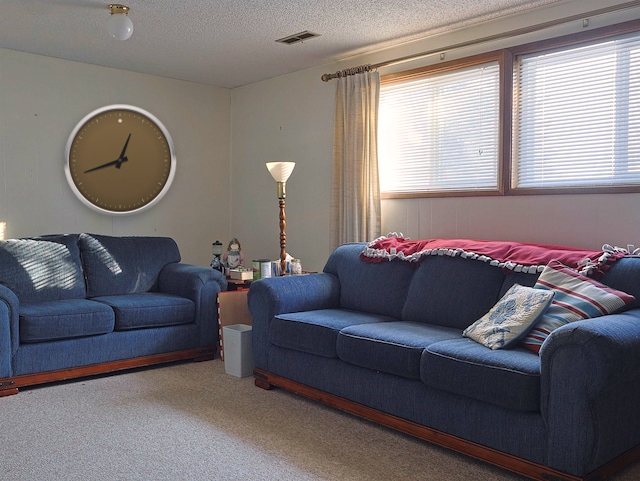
12:42
